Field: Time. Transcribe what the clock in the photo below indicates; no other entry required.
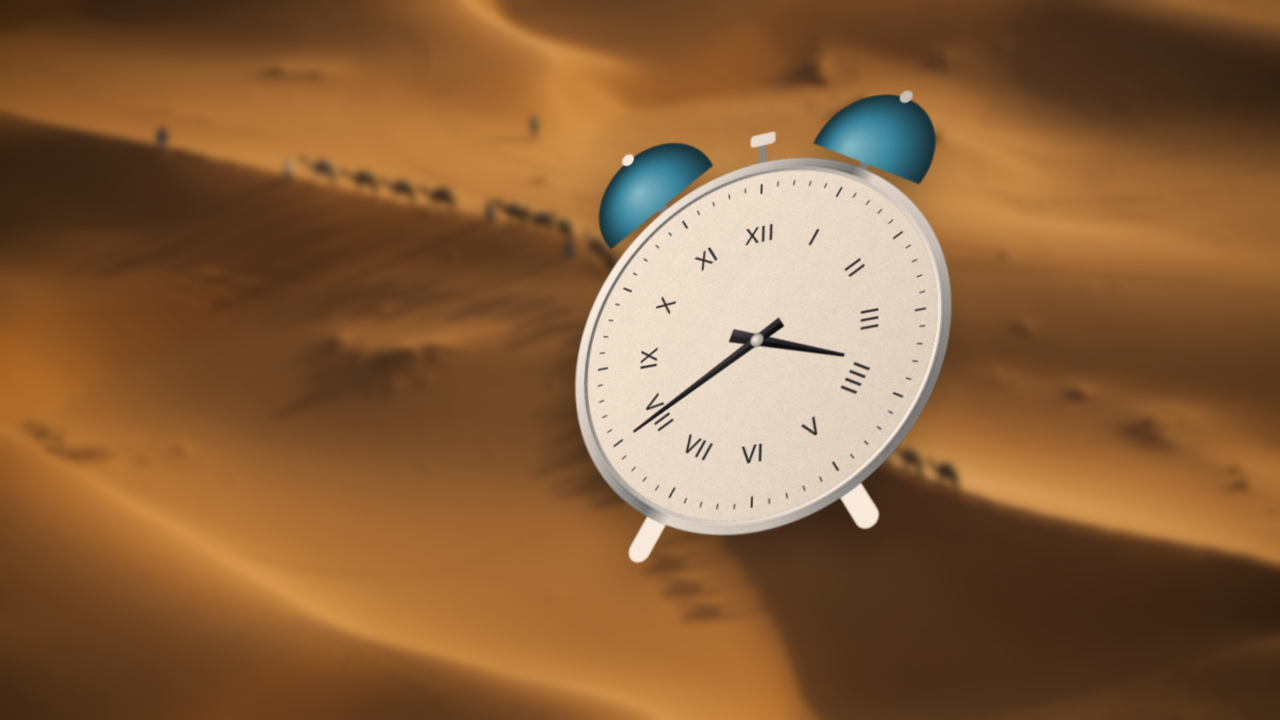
3:40
